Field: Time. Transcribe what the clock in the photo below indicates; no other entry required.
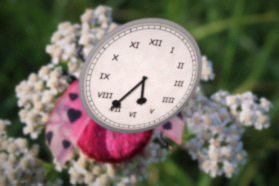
5:36
